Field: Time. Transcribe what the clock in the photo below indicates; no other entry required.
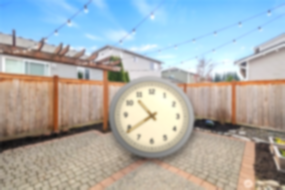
10:39
